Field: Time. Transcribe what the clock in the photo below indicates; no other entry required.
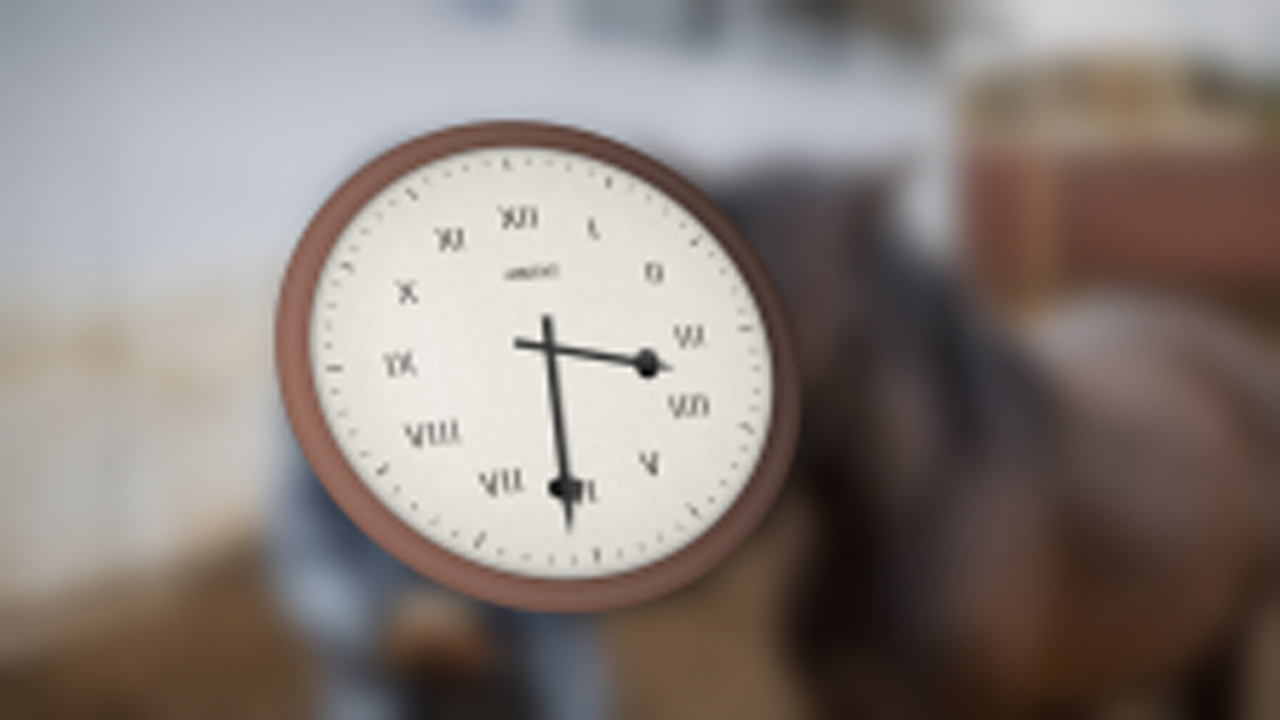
3:31
